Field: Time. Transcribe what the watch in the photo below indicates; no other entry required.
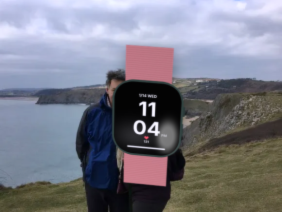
11:04
